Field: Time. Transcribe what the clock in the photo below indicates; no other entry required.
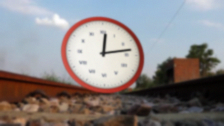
12:13
